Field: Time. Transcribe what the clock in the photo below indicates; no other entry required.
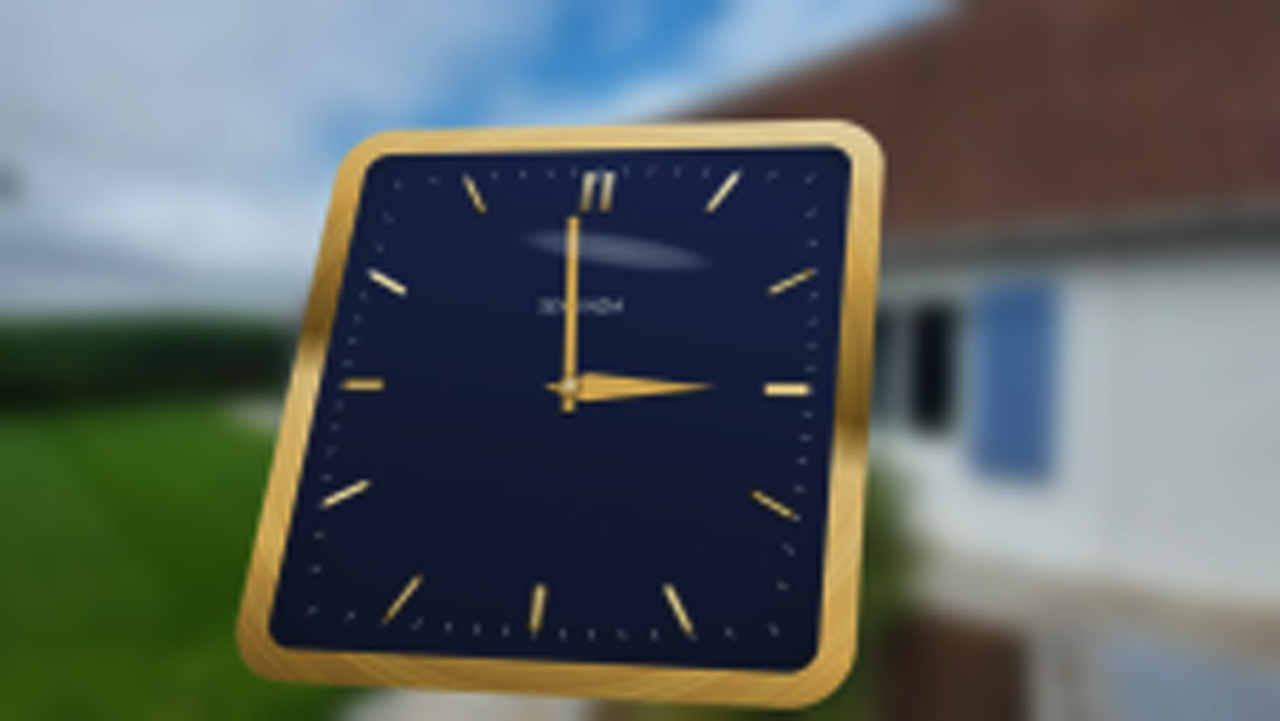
2:59
